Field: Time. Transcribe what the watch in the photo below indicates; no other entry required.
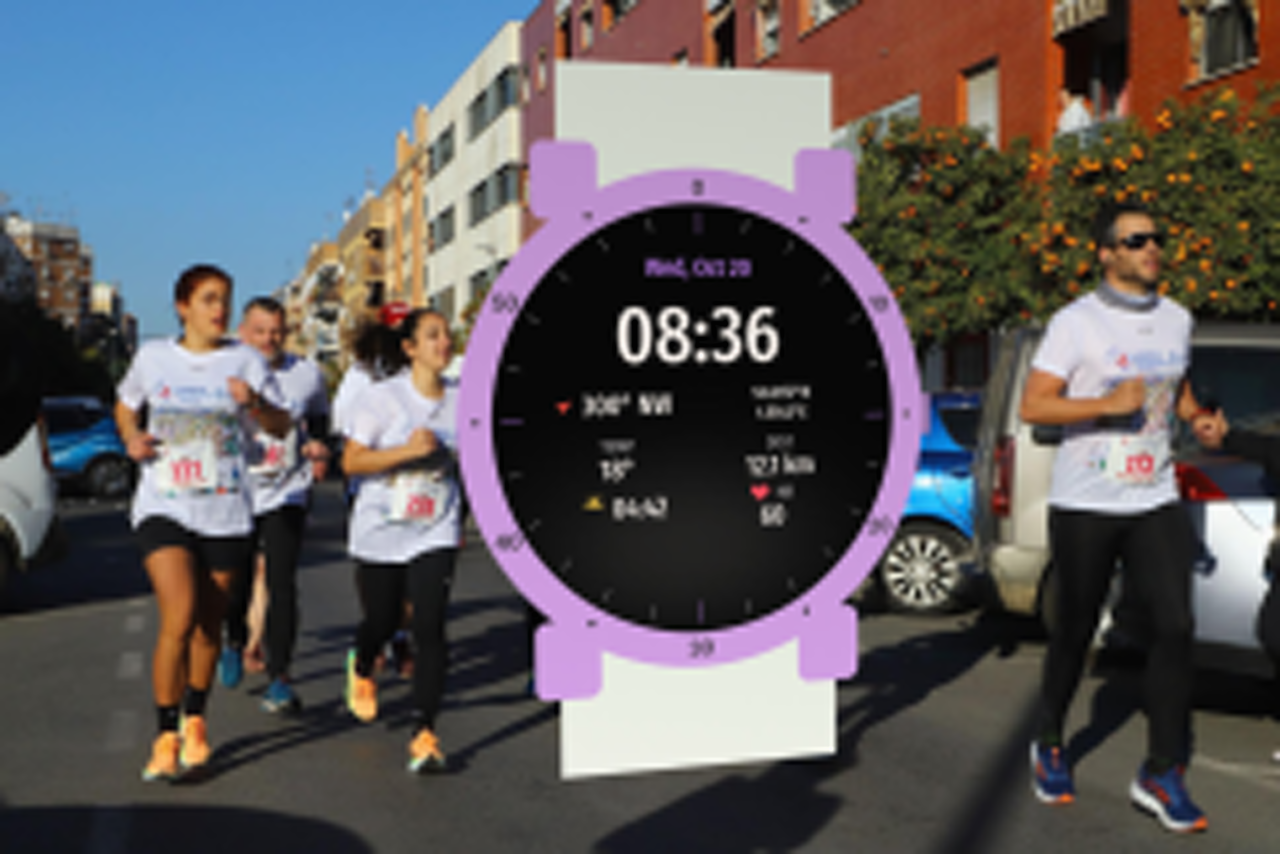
8:36
